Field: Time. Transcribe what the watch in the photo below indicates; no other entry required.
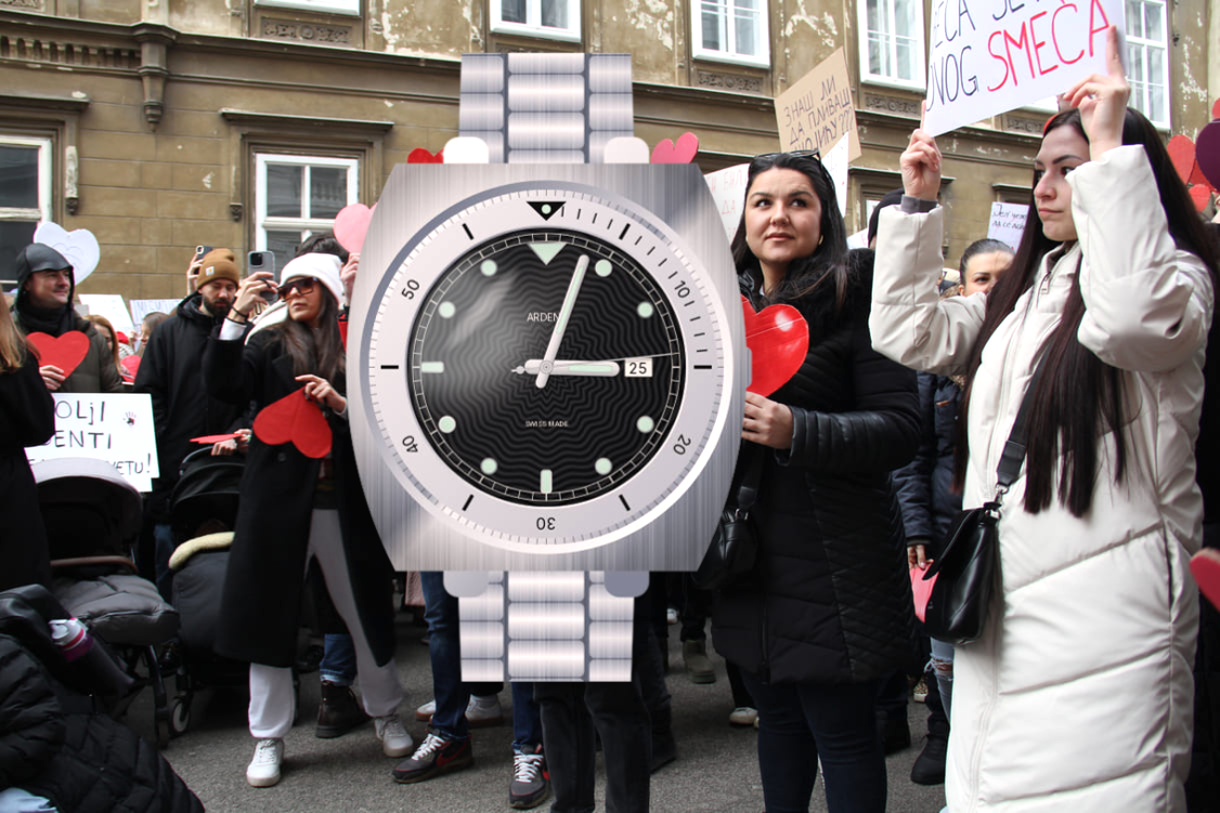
3:03:14
